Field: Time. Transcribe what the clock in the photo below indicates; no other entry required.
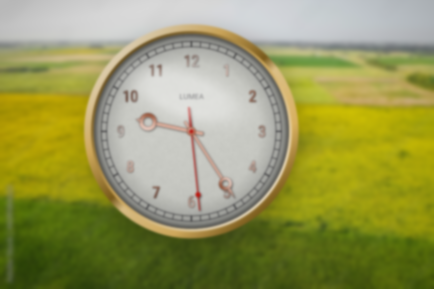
9:24:29
